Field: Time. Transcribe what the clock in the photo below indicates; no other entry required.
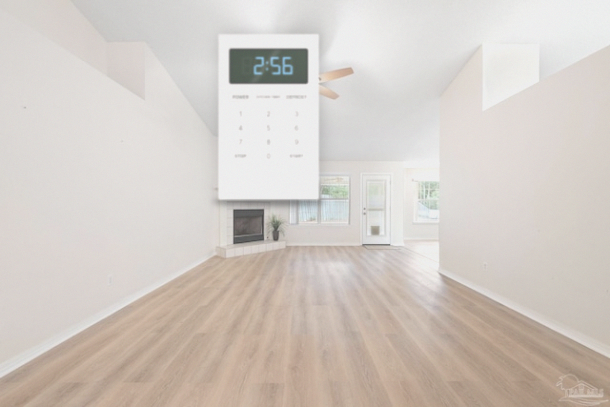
2:56
